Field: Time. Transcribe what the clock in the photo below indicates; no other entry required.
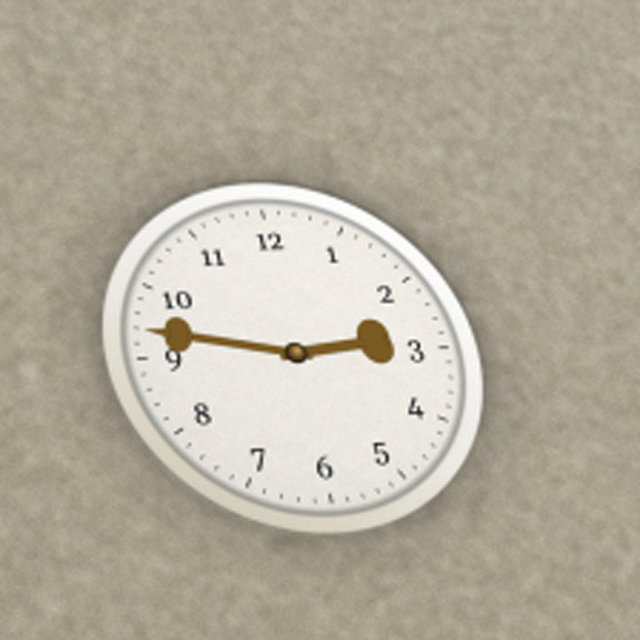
2:47
